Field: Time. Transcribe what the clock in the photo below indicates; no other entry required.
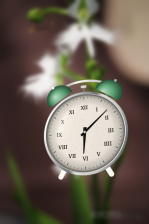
6:08
